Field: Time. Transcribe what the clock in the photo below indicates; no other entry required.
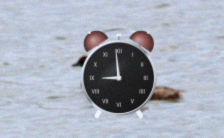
8:59
